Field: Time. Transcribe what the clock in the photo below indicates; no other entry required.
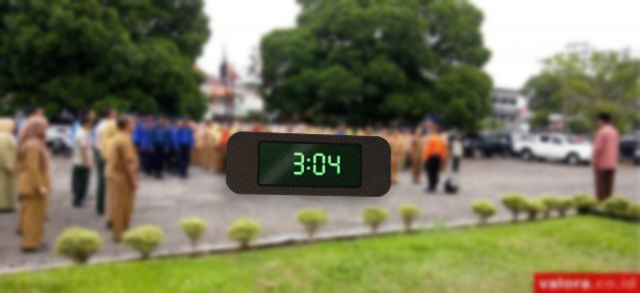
3:04
